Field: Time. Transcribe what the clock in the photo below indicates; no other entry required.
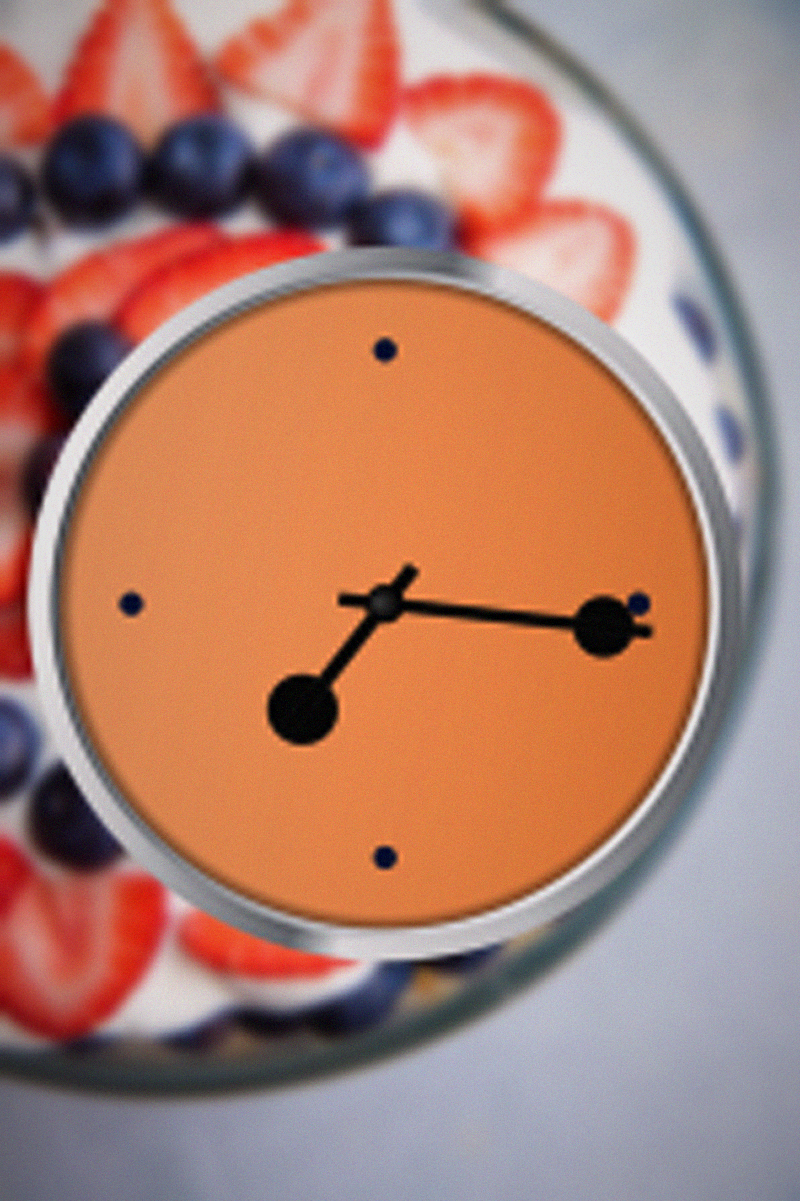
7:16
